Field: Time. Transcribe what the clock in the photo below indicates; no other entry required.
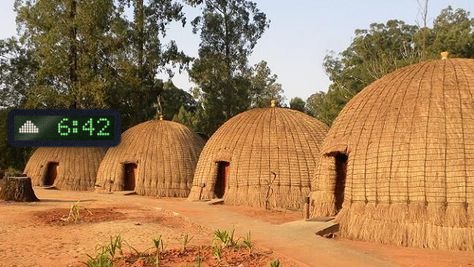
6:42
